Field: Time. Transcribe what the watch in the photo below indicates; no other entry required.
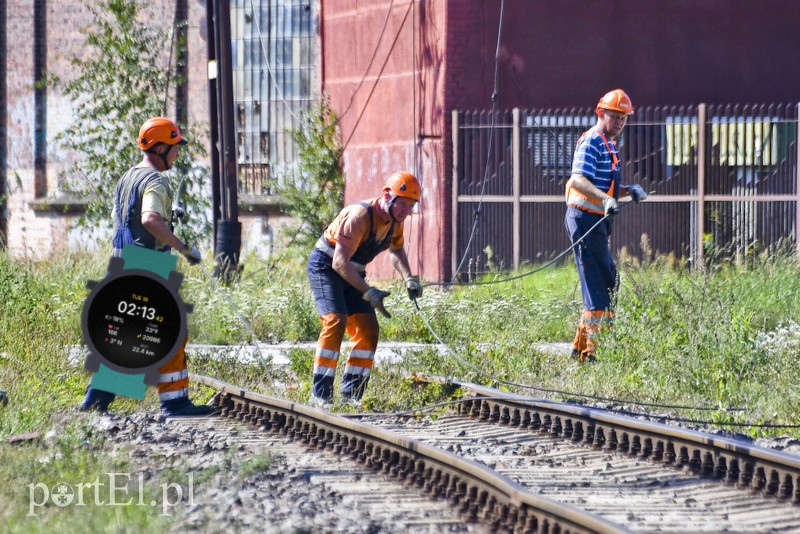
2:13
